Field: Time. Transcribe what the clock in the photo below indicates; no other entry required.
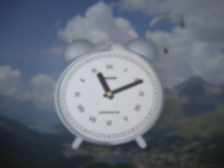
11:11
